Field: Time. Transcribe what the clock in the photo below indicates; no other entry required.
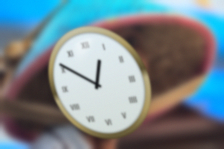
12:51
